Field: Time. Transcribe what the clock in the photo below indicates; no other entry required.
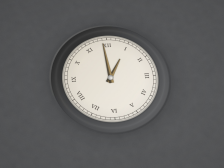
12:59
